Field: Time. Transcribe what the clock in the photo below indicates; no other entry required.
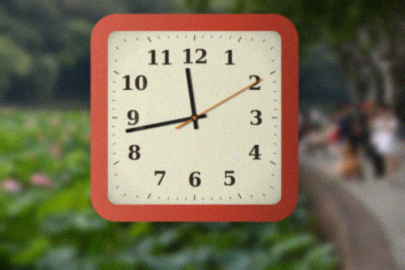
11:43:10
